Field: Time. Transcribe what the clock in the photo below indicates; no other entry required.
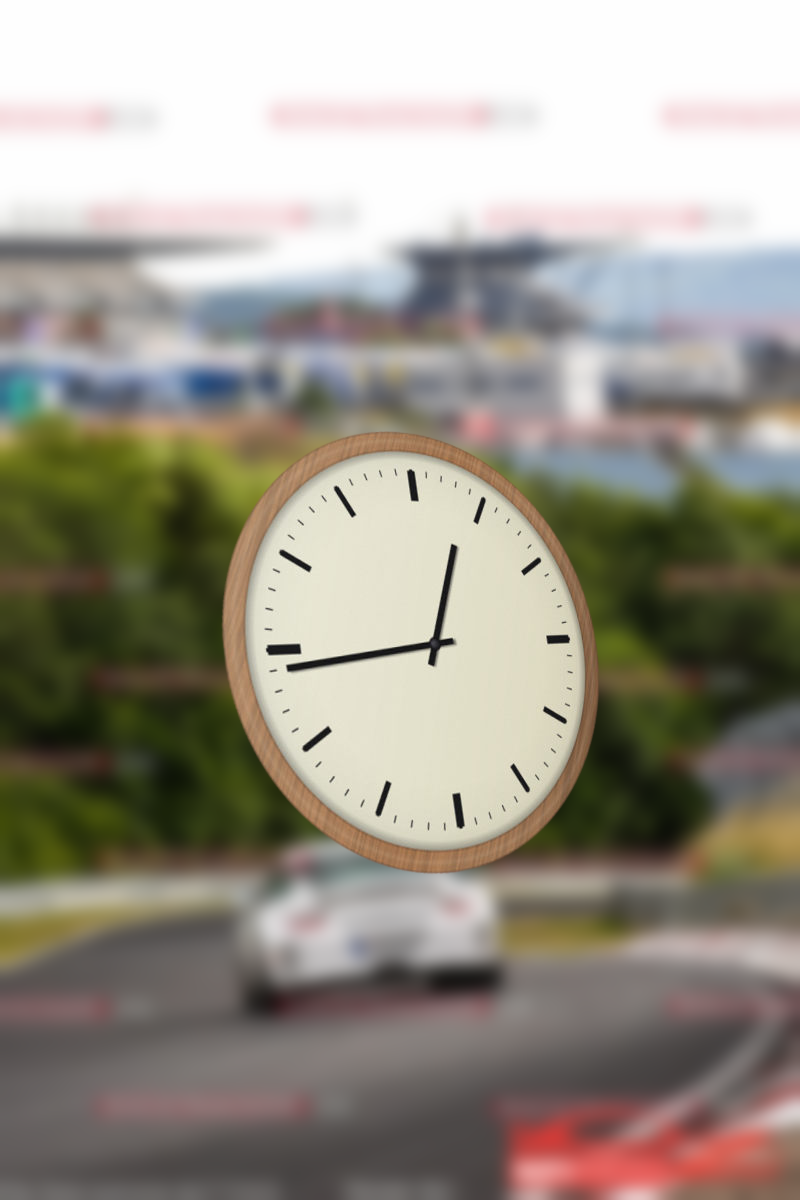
12:44
